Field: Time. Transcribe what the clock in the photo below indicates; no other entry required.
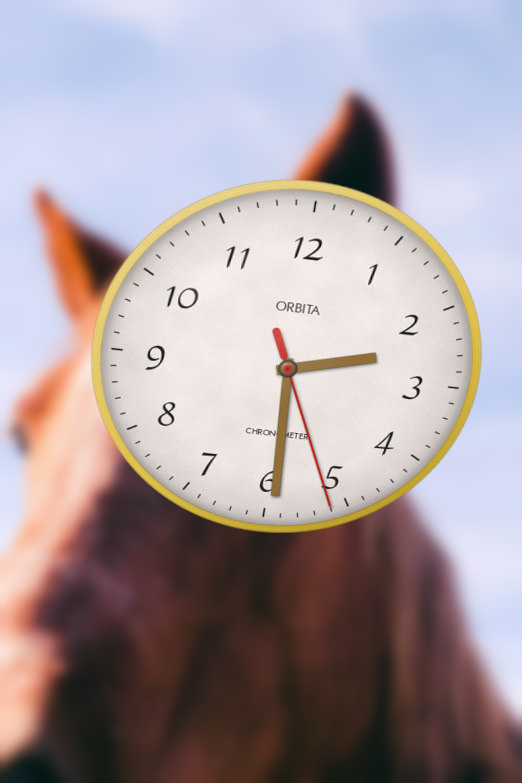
2:29:26
